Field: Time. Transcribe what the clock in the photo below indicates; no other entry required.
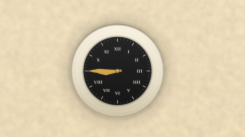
8:45
